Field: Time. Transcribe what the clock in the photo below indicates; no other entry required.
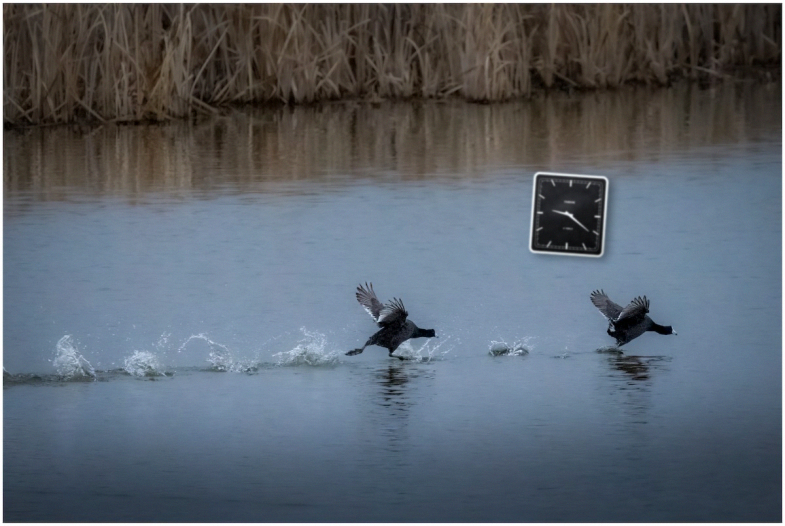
9:21
